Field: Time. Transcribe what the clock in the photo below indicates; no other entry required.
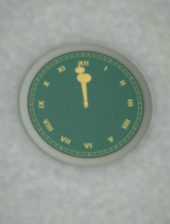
11:59
